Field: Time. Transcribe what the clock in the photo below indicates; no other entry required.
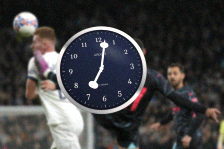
7:02
